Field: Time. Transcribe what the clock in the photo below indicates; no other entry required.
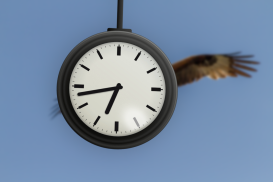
6:43
